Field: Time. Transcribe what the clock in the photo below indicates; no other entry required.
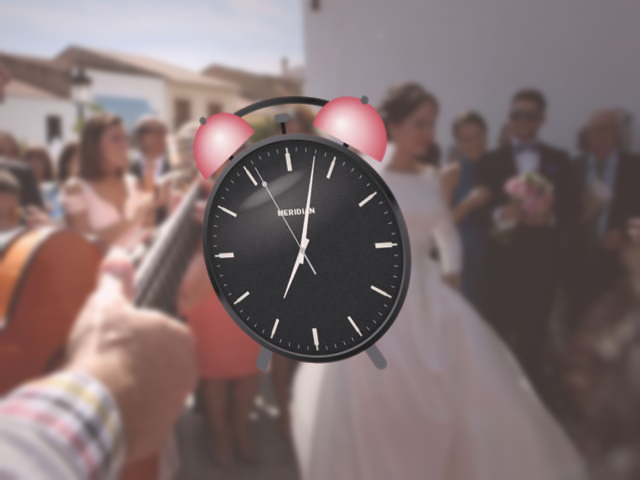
7:02:56
